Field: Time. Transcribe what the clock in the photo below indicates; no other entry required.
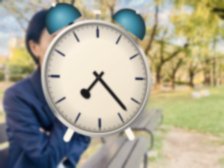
7:23
